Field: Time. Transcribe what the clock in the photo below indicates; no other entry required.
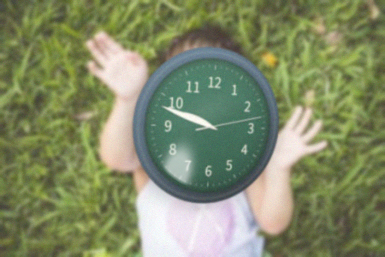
9:48:13
